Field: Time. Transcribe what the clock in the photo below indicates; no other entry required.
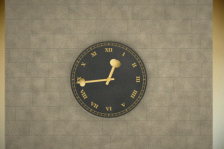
12:44
